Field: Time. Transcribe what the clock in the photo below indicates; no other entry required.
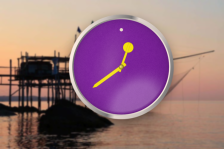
12:39
